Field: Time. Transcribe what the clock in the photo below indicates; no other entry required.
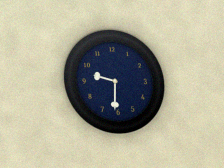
9:31
